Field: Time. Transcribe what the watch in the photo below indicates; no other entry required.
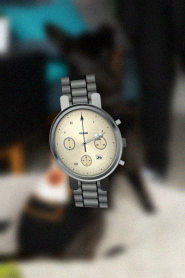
2:11
